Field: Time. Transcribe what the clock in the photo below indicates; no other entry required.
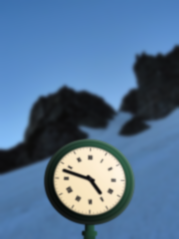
4:48
